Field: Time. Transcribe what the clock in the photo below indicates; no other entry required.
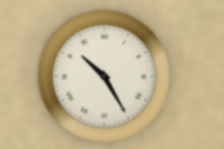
10:25
